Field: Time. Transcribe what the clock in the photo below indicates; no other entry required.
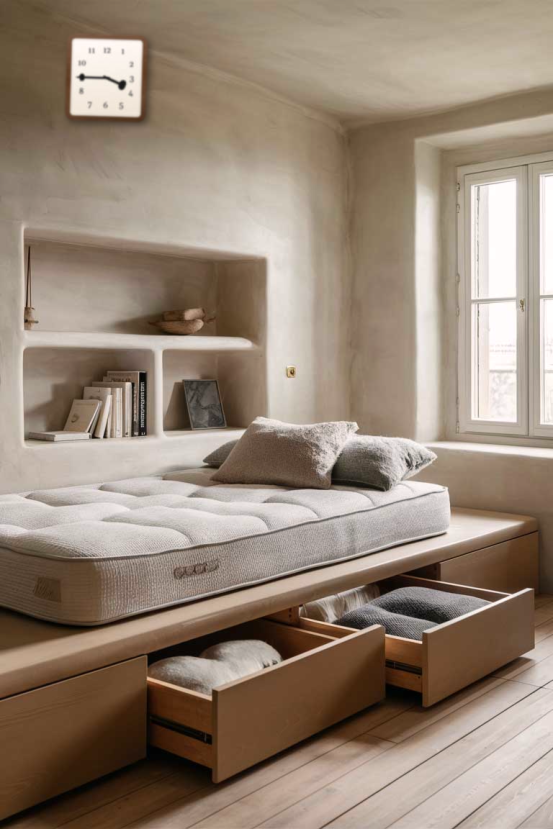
3:45
